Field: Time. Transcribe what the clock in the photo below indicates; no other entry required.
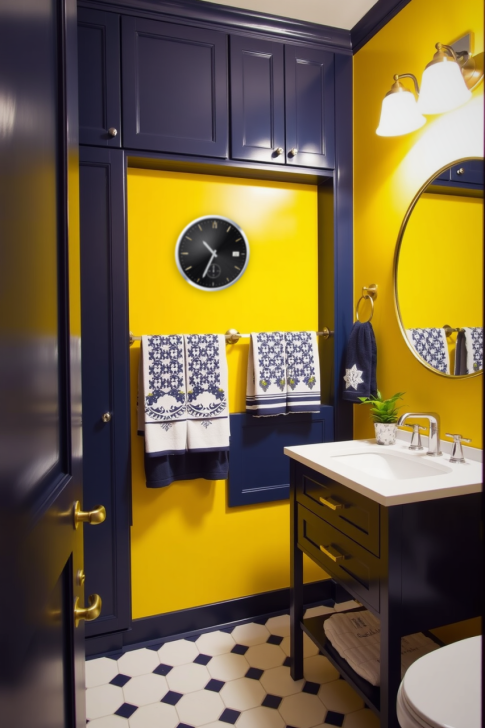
10:34
